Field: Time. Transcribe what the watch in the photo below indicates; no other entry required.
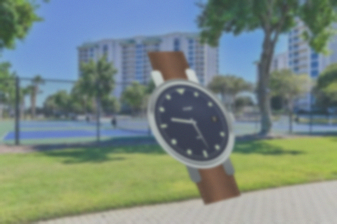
9:28
